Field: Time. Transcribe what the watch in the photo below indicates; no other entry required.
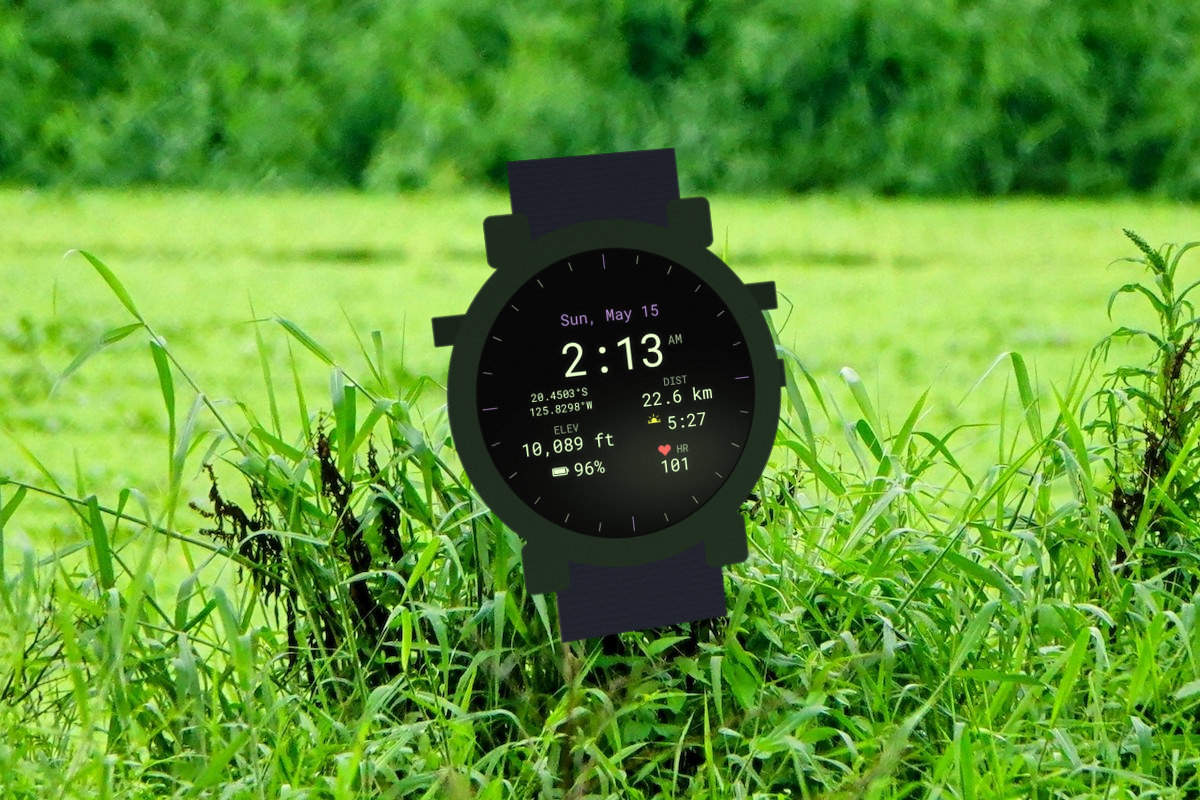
2:13
